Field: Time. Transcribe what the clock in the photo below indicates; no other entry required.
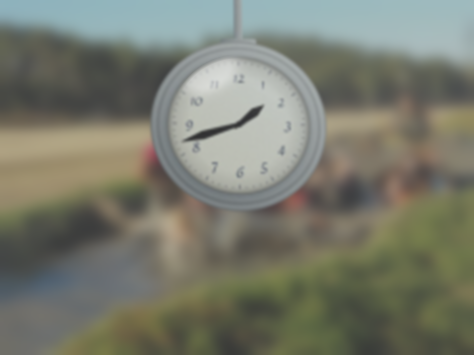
1:42
